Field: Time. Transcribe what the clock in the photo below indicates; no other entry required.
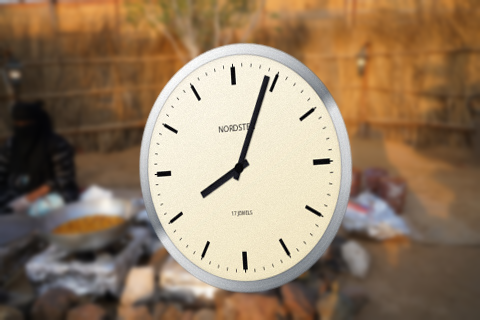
8:04
